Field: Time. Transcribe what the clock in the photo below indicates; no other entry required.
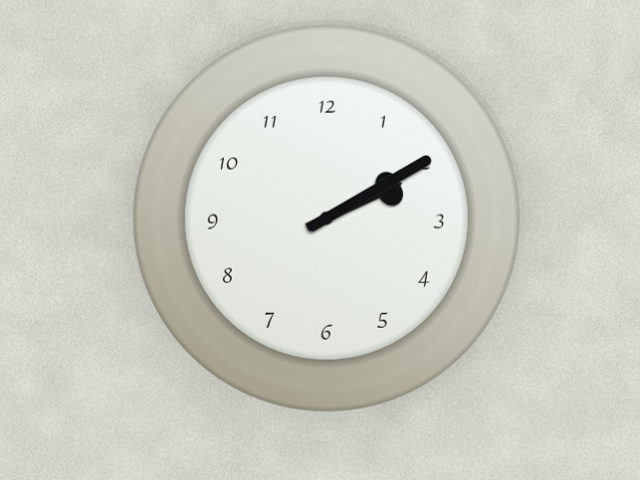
2:10
